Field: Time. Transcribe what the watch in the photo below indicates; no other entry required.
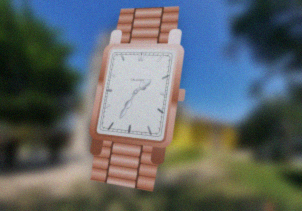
1:34
